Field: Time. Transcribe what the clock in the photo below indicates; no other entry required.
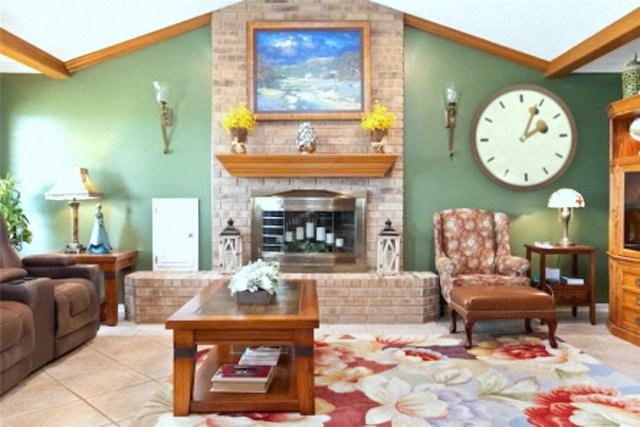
2:04
